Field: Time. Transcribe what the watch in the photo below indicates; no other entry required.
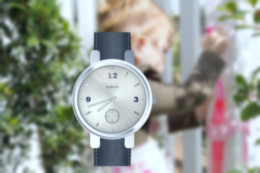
7:42
